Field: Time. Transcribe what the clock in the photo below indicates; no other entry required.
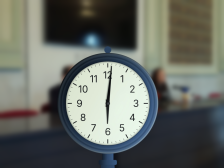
6:01
